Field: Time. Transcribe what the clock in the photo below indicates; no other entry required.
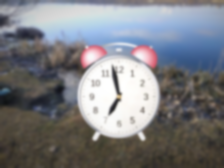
6:58
